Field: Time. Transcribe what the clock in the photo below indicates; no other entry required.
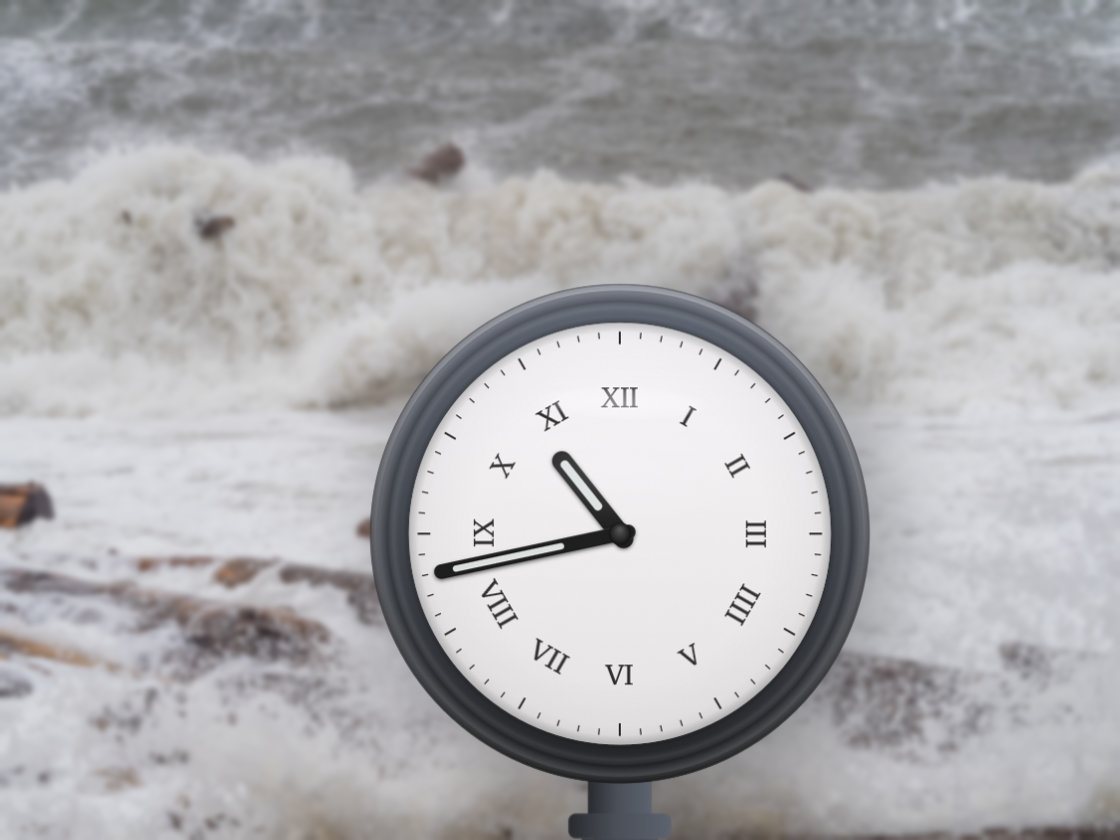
10:43
